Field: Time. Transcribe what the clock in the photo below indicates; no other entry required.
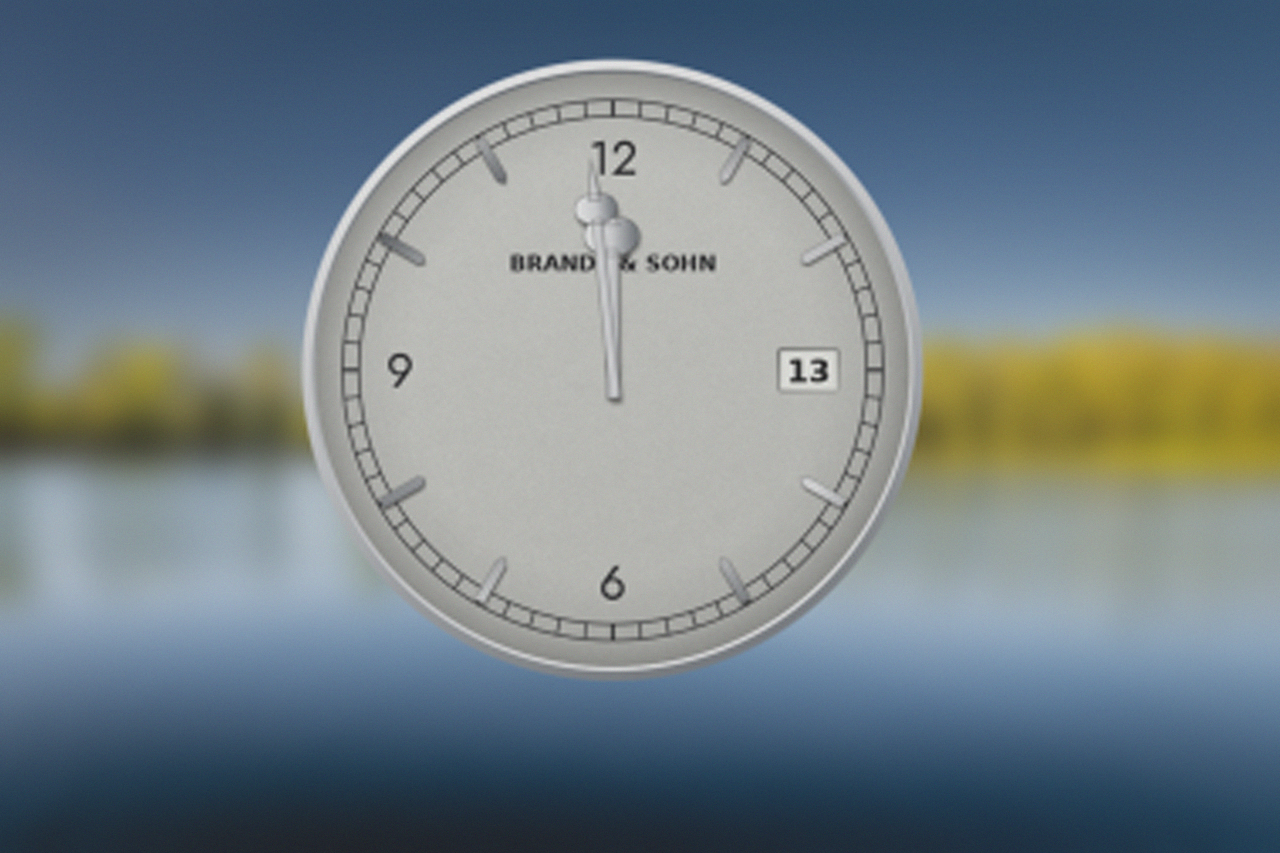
11:59
